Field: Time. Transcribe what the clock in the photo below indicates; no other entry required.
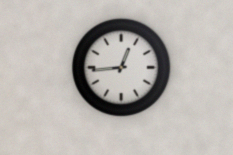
12:44
